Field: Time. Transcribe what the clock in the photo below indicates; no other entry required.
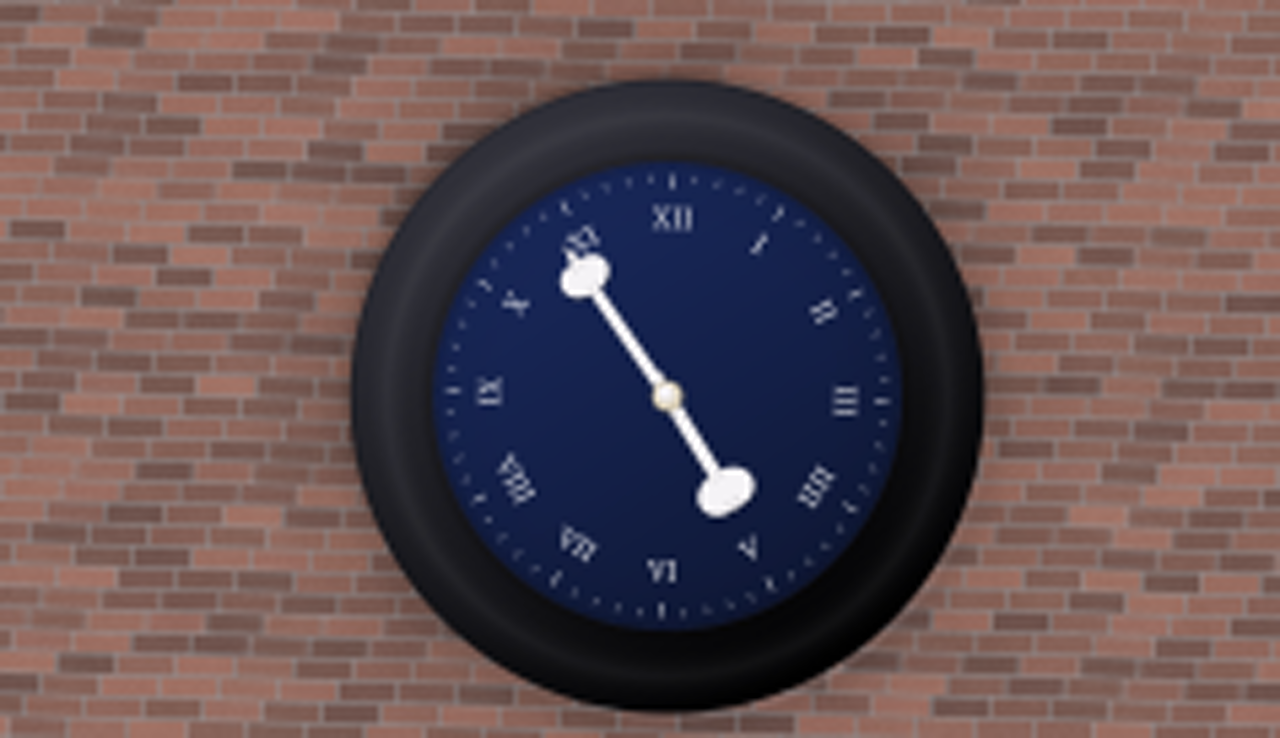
4:54
